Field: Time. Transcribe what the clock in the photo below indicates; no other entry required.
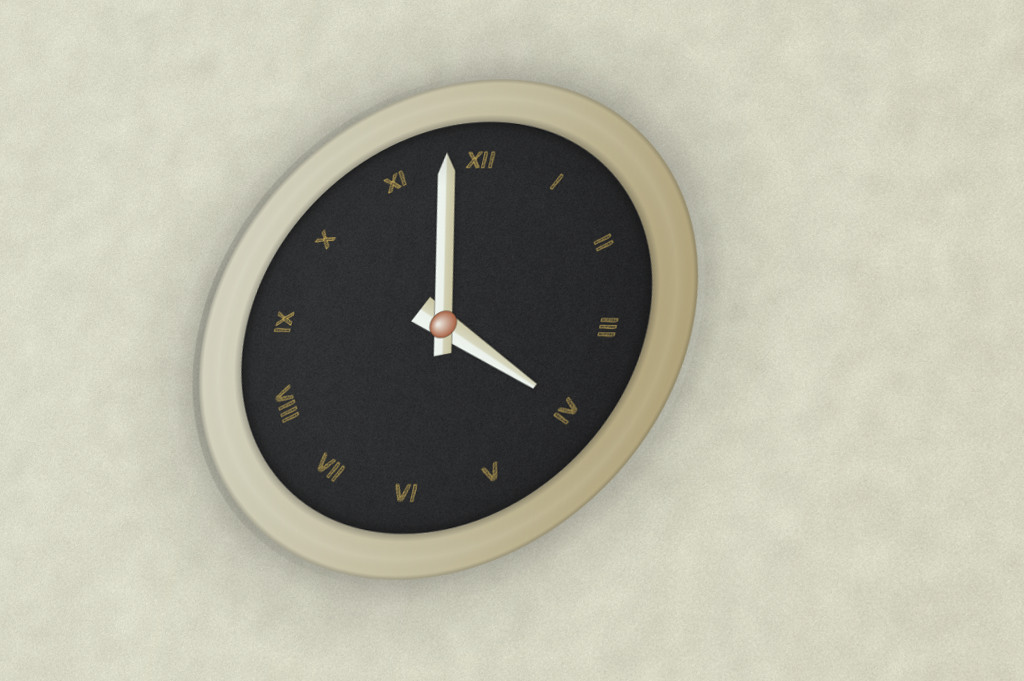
3:58
